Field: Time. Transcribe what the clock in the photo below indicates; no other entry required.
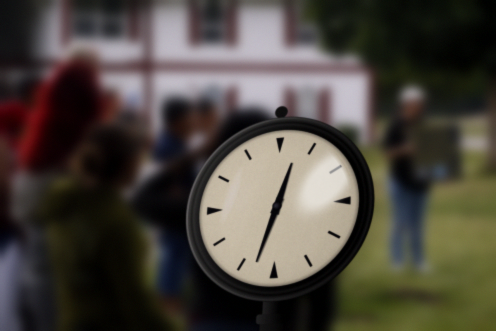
12:33
